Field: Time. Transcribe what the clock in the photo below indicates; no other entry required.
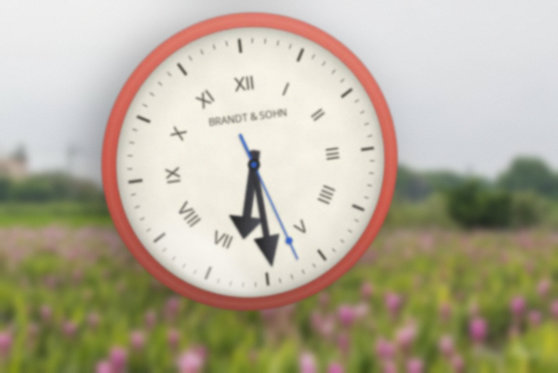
6:29:27
